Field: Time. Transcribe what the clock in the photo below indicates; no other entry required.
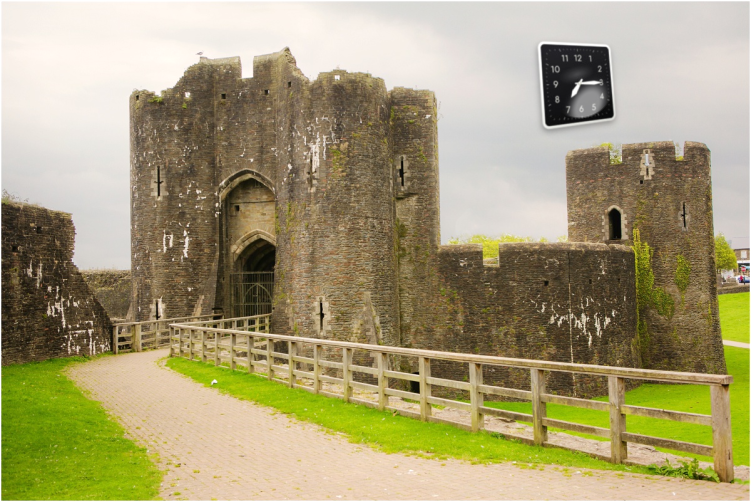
7:15
